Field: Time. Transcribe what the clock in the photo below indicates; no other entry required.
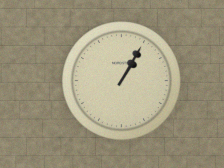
1:05
